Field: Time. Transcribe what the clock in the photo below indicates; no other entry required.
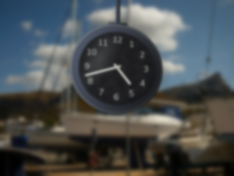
4:42
